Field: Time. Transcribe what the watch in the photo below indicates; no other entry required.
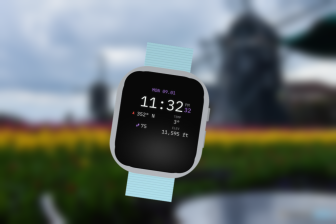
11:32
